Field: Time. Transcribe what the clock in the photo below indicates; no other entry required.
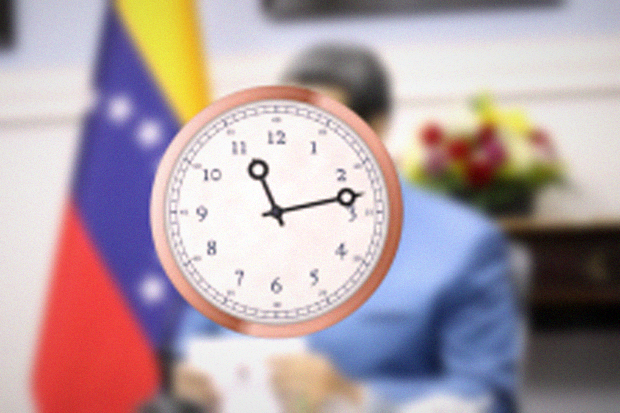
11:13
